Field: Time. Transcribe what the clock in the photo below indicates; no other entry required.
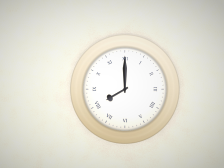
8:00
